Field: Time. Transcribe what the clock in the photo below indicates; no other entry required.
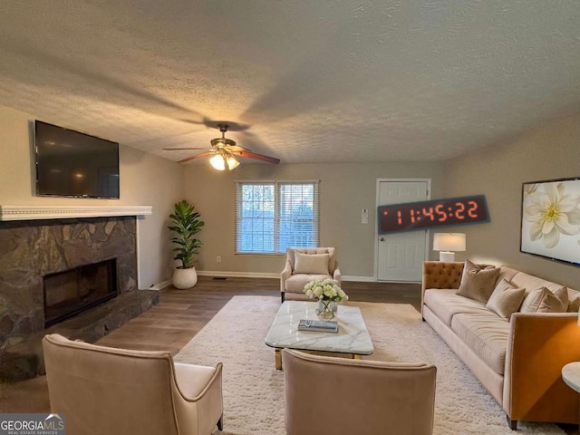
11:45:22
